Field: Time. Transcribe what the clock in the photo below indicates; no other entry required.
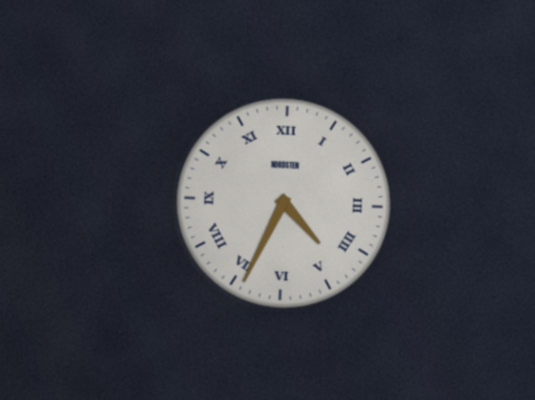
4:34
